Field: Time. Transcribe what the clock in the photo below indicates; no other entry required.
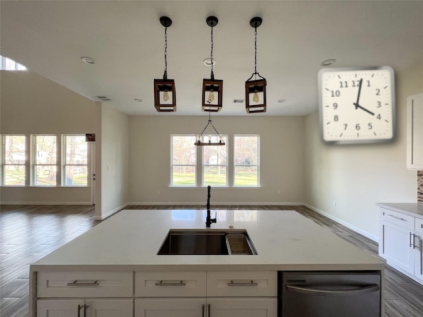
4:02
